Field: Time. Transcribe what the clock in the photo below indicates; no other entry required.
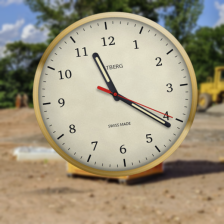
11:21:20
